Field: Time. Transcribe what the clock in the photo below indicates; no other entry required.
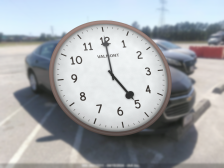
5:00
